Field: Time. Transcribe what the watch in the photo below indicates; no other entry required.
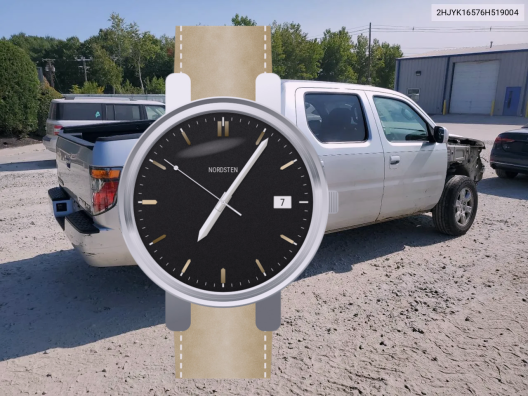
7:05:51
